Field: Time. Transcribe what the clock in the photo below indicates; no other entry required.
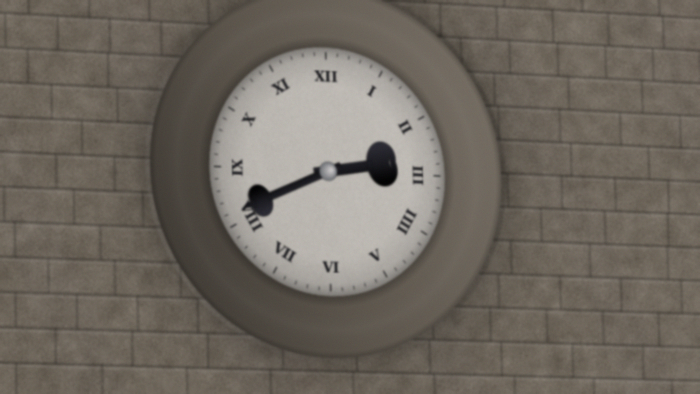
2:41
